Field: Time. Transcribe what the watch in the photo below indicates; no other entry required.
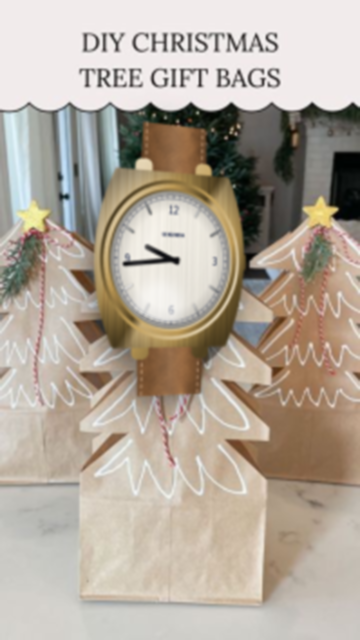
9:44
